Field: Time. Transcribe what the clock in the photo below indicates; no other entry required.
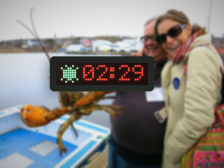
2:29
